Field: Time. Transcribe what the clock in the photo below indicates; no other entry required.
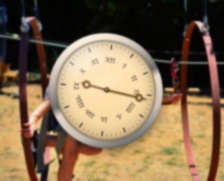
9:16
